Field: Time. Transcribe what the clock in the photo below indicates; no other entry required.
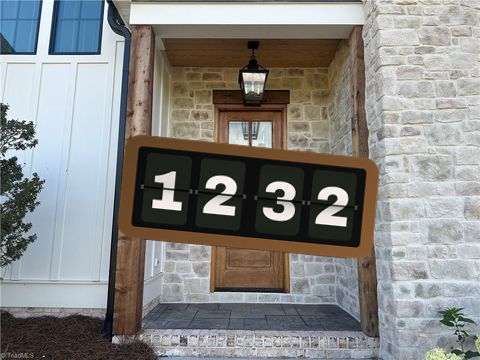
12:32
